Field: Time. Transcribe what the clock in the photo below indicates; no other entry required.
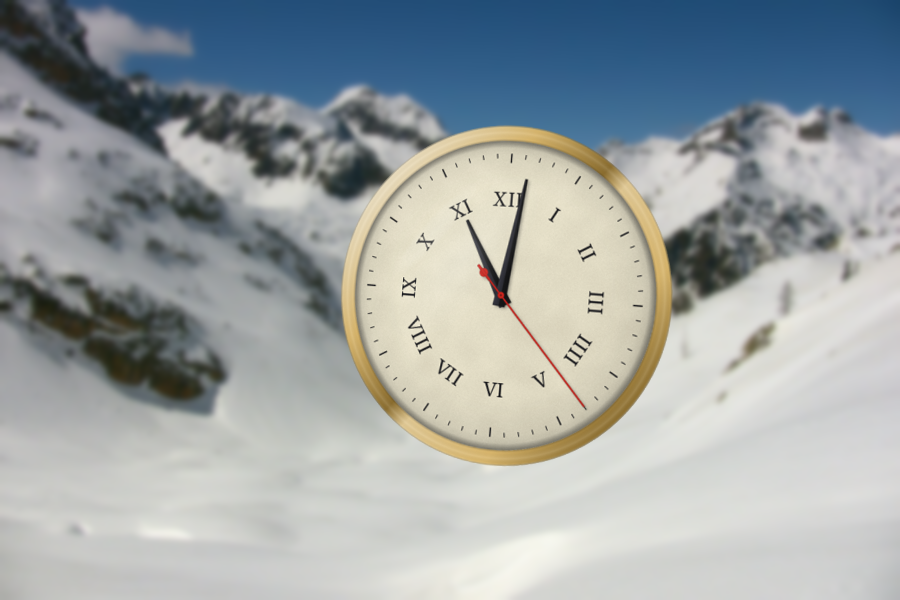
11:01:23
